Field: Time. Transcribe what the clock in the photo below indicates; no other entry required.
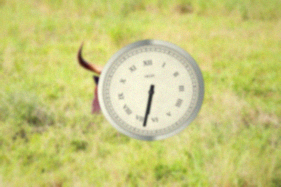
6:33
